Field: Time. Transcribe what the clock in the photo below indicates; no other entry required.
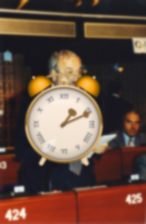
1:11
